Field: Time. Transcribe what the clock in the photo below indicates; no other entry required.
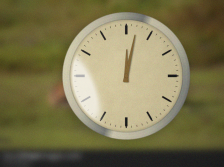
12:02
